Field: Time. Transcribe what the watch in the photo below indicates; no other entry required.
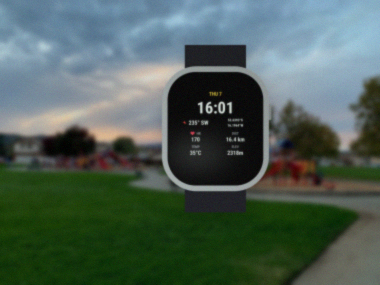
16:01
